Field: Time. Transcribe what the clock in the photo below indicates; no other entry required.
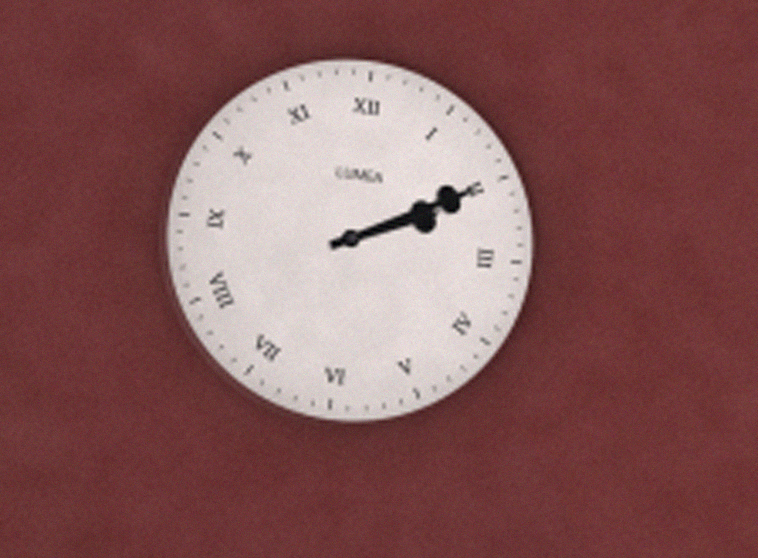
2:10
